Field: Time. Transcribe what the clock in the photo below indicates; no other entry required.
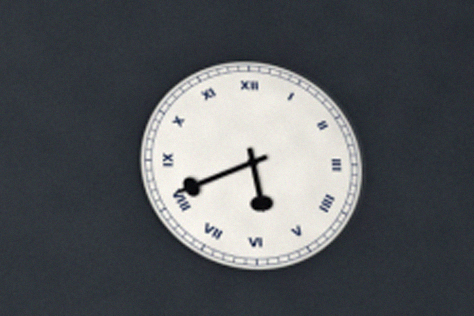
5:41
